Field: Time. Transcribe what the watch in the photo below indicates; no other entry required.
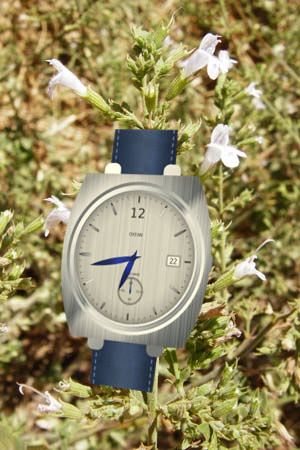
6:43
